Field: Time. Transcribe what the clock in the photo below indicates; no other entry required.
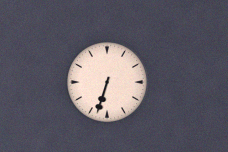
6:33
